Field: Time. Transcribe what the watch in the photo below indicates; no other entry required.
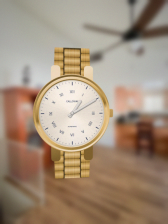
1:10
